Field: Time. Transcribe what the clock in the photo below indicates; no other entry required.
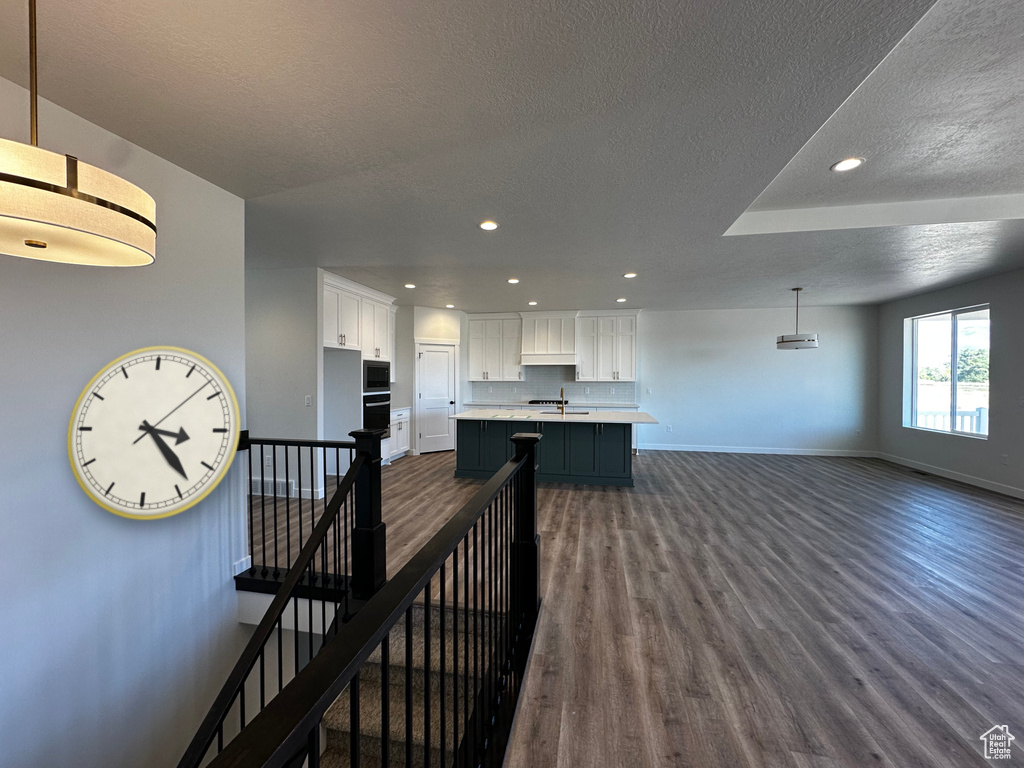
3:23:08
